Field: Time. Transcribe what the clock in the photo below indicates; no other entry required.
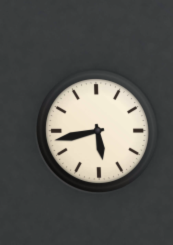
5:43
